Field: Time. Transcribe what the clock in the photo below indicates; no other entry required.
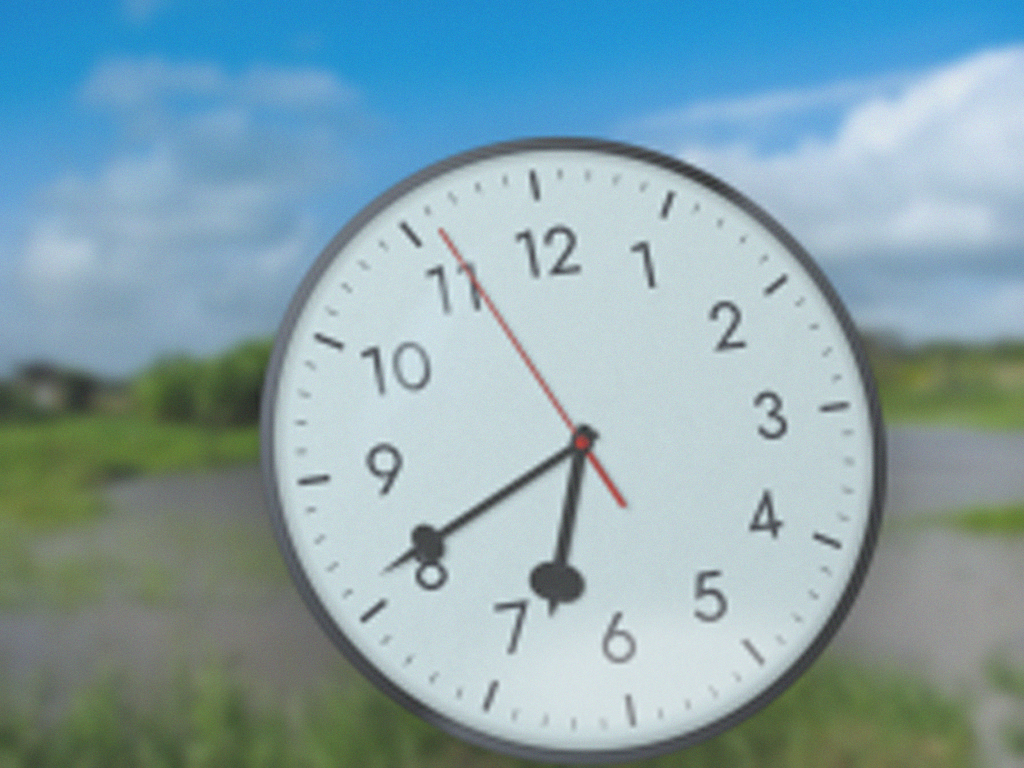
6:40:56
